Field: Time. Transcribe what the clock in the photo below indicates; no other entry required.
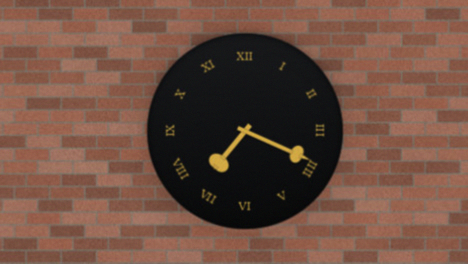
7:19
